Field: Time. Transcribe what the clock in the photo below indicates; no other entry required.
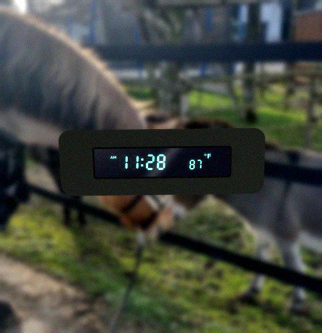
11:28
